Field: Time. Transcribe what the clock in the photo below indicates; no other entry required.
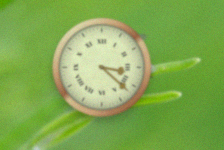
3:22
